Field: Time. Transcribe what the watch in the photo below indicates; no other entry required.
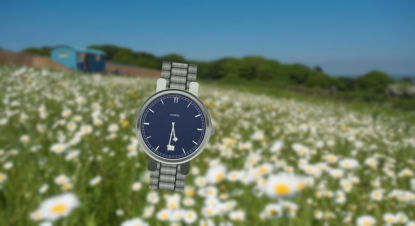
5:31
